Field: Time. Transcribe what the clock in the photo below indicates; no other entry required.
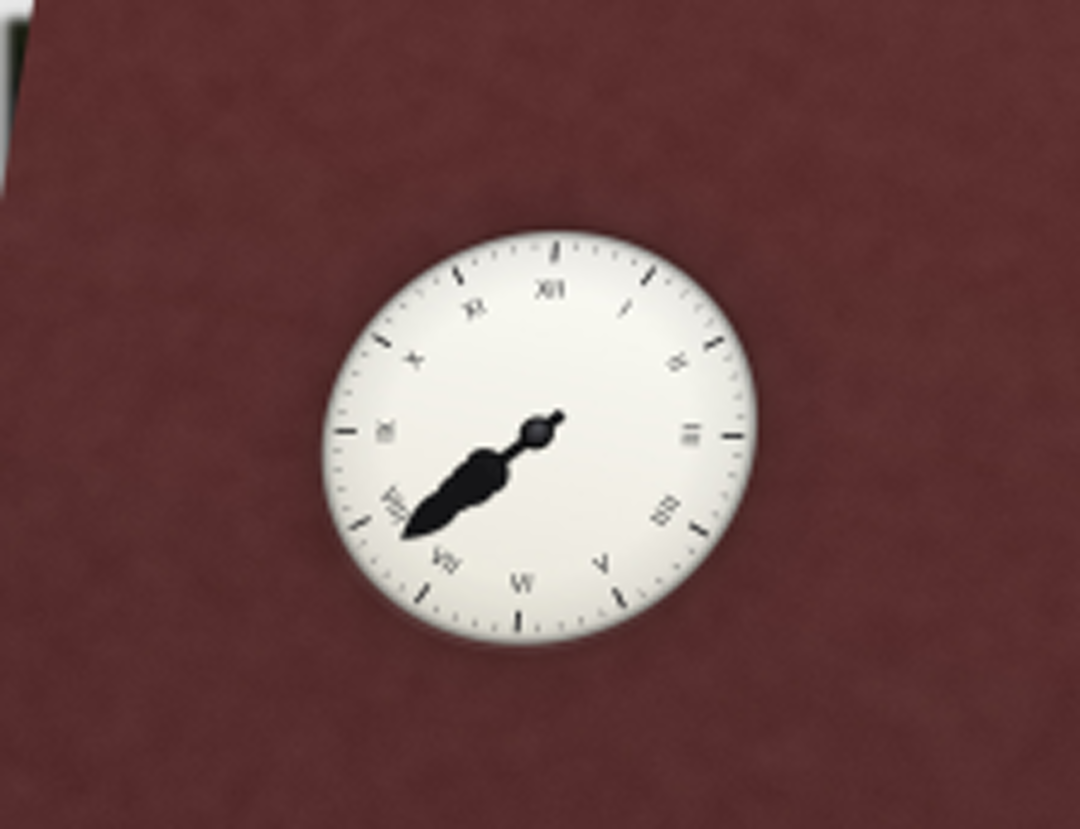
7:38
